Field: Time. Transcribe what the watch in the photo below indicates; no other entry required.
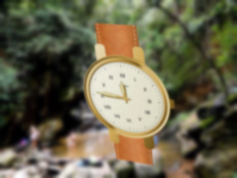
11:46
